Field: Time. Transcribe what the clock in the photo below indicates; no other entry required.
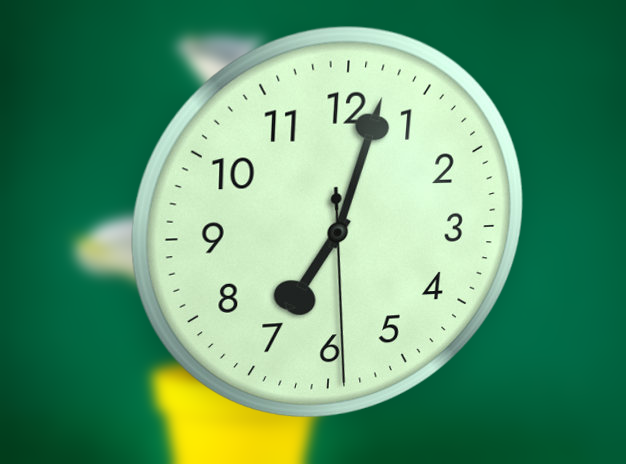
7:02:29
